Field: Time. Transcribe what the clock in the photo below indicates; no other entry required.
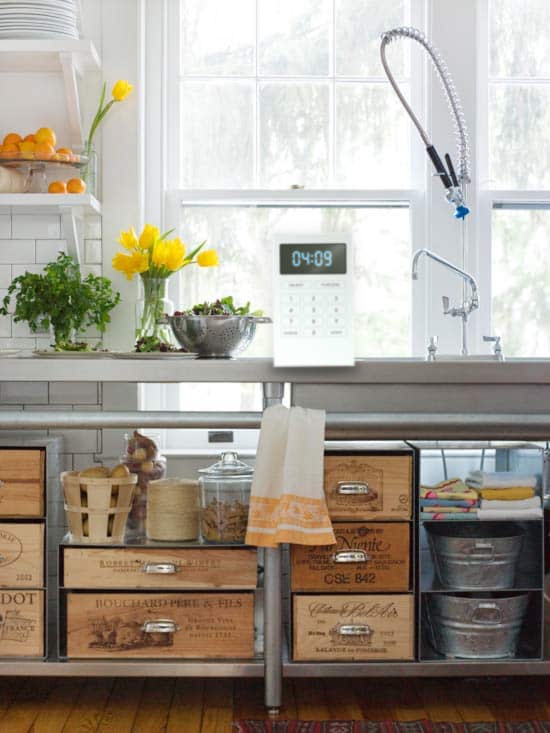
4:09
